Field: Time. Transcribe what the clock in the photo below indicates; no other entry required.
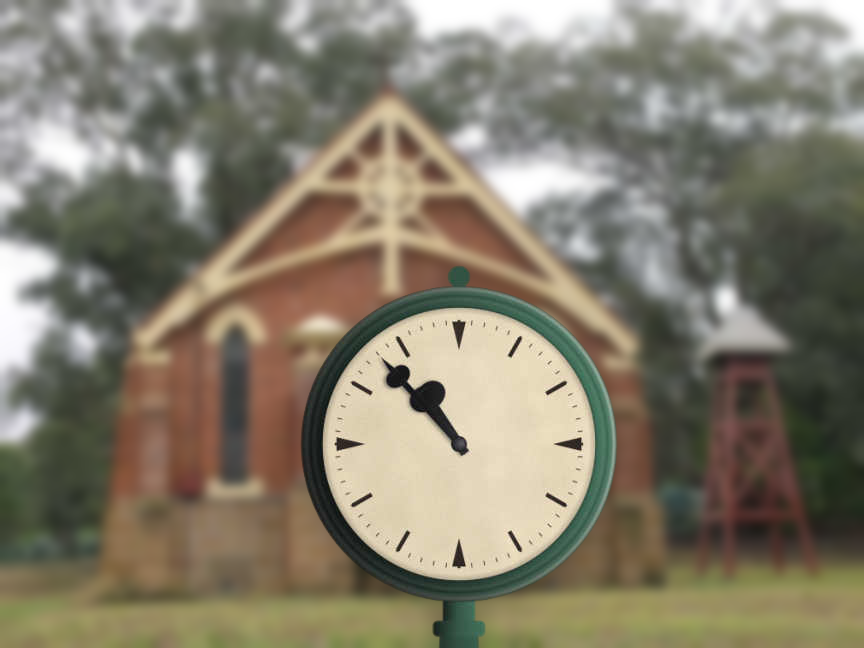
10:53
